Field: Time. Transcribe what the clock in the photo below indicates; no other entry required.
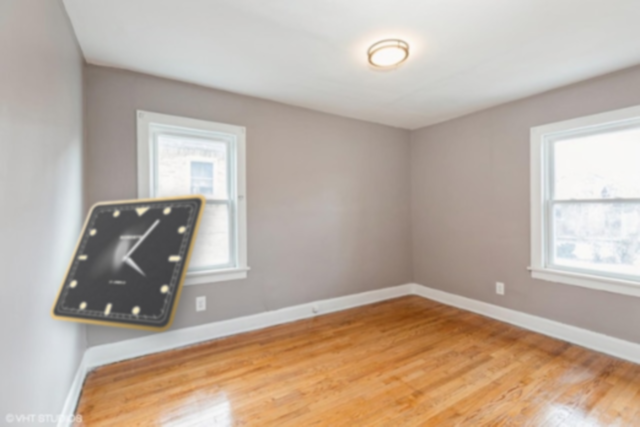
4:05
